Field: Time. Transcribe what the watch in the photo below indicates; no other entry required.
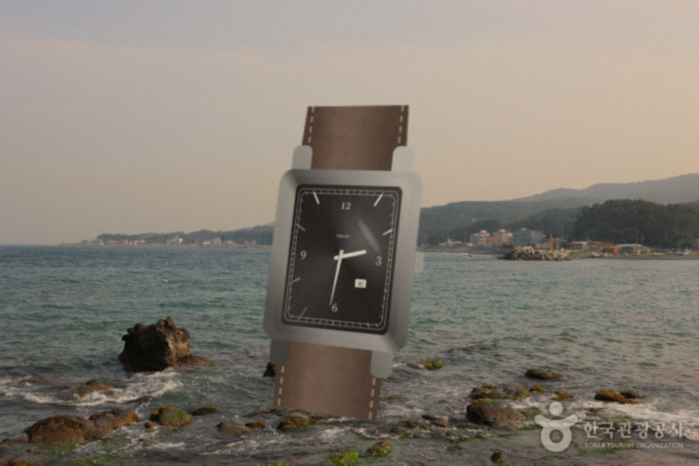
2:31
